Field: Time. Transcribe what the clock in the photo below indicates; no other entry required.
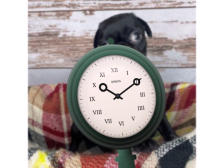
10:10
